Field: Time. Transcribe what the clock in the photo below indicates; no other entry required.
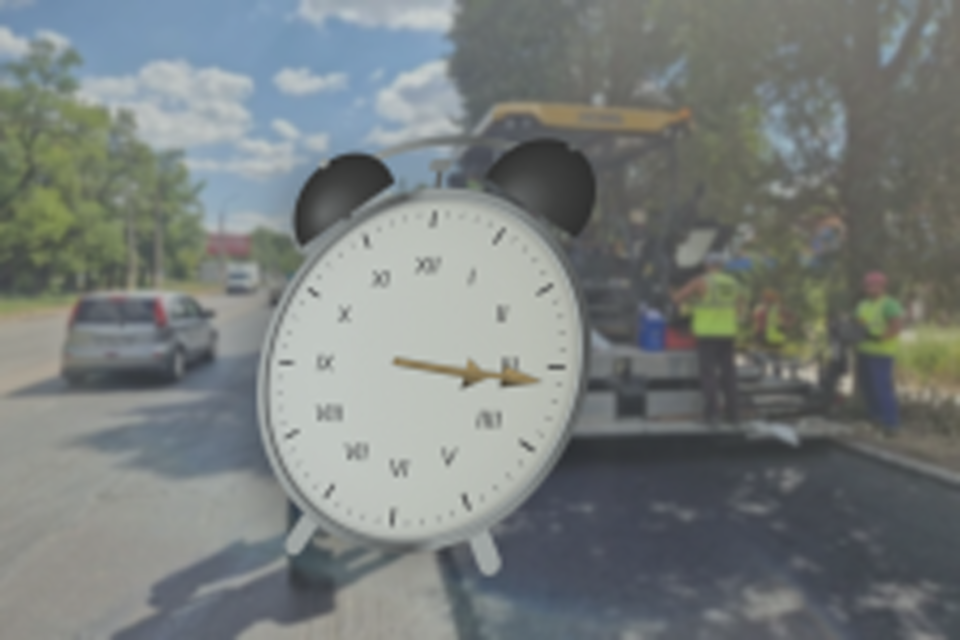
3:16
